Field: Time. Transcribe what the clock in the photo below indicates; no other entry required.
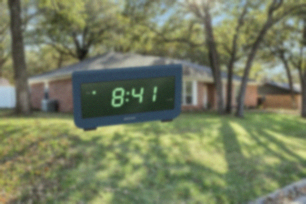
8:41
